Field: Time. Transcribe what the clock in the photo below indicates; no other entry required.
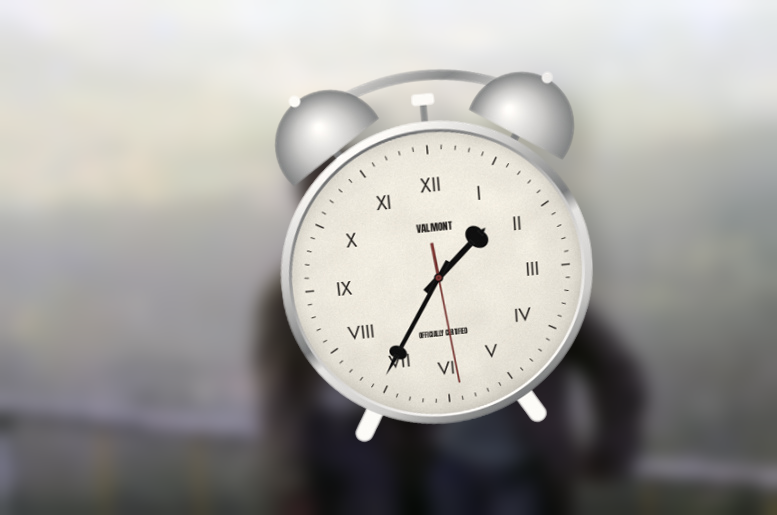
1:35:29
